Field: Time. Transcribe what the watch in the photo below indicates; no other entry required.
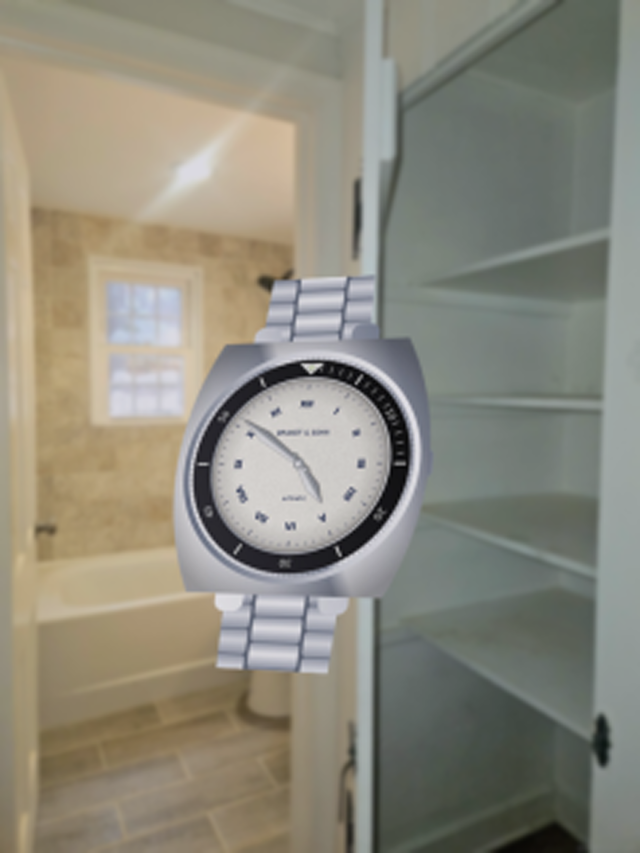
4:51
